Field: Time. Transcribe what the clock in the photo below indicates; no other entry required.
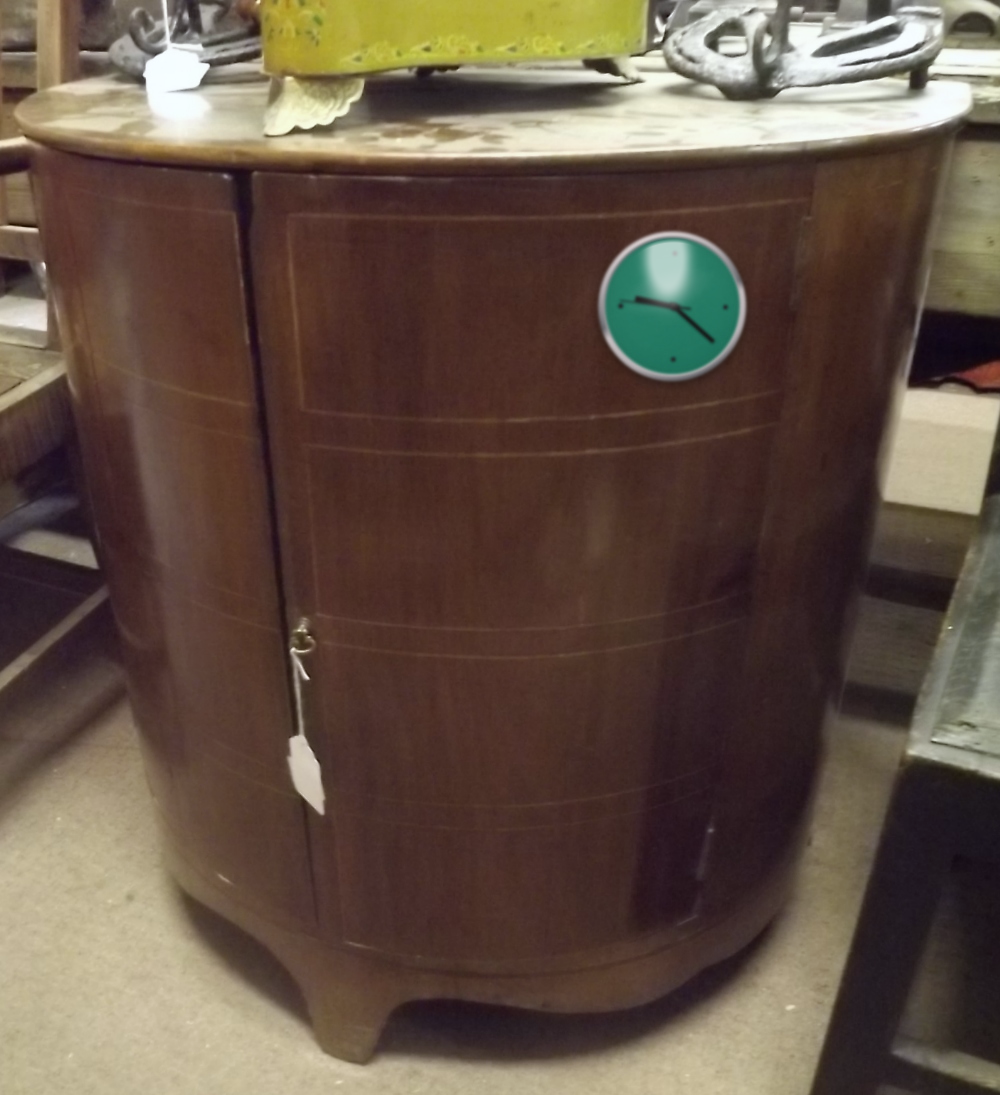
9:21:46
